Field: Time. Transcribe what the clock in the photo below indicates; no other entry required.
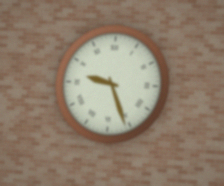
9:26
